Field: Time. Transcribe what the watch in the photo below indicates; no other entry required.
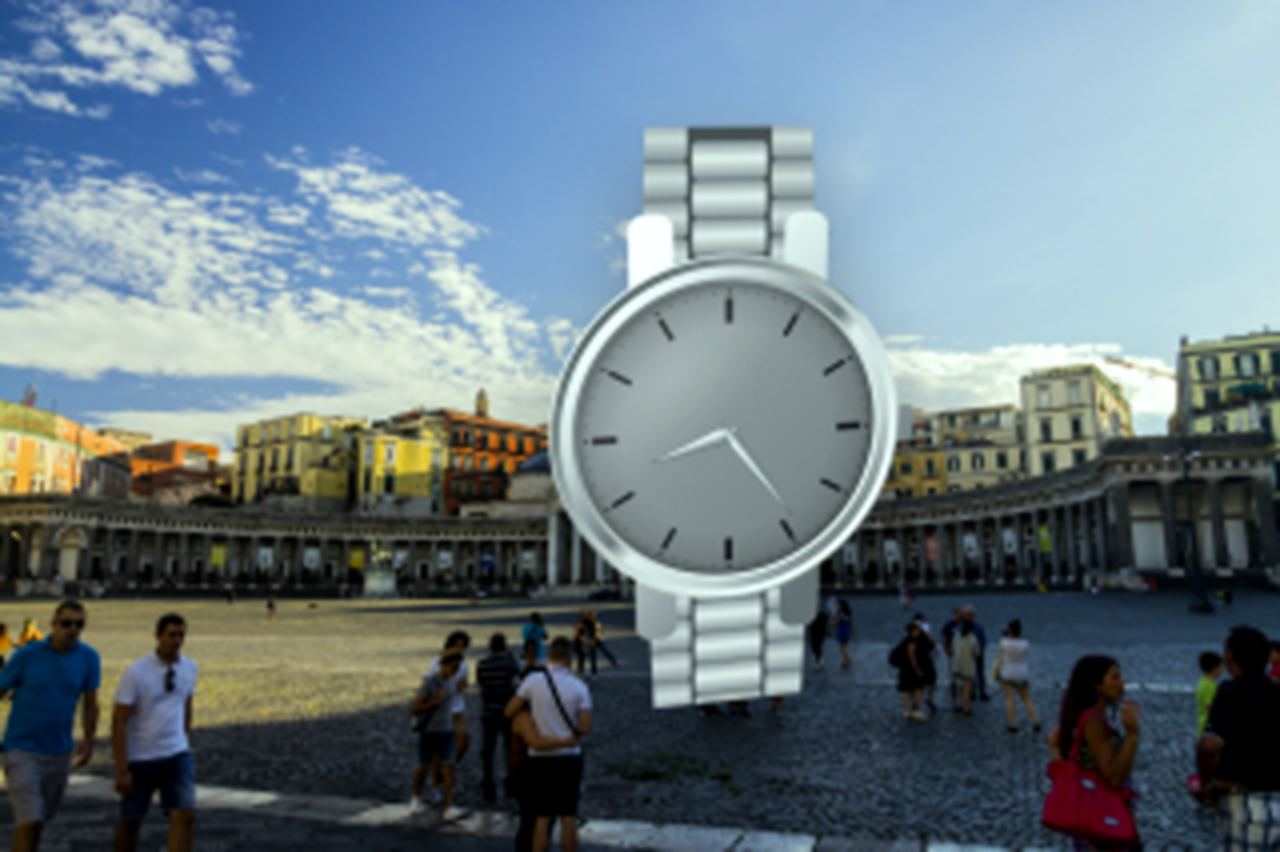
8:24
